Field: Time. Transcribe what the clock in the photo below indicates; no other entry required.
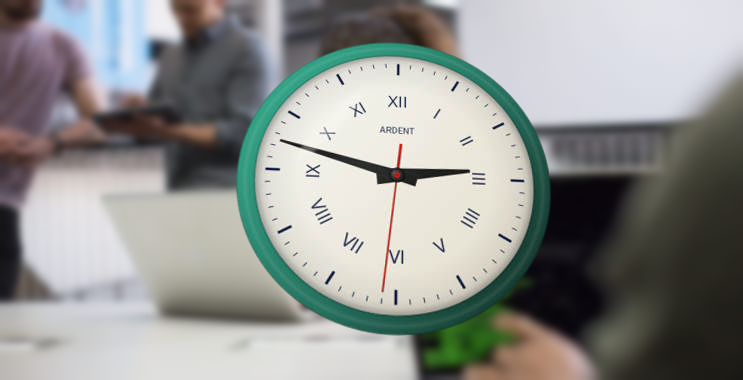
2:47:31
